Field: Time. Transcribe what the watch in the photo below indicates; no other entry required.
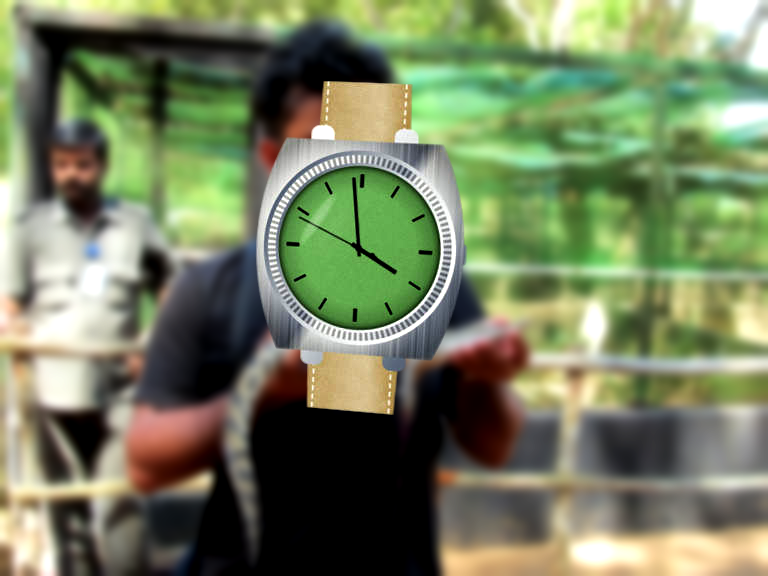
3:58:49
